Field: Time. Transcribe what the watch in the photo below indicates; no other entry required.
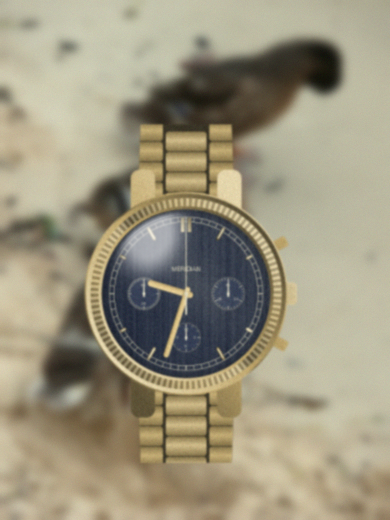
9:33
